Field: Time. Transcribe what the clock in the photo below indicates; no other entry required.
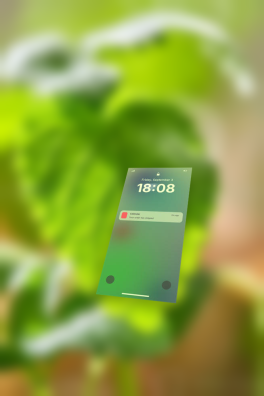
18:08
